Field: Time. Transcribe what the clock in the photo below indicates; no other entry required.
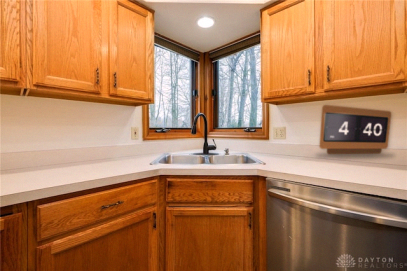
4:40
